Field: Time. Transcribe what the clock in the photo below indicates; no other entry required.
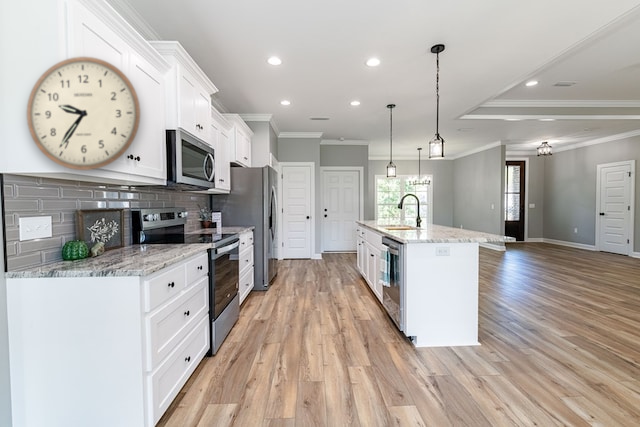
9:36
